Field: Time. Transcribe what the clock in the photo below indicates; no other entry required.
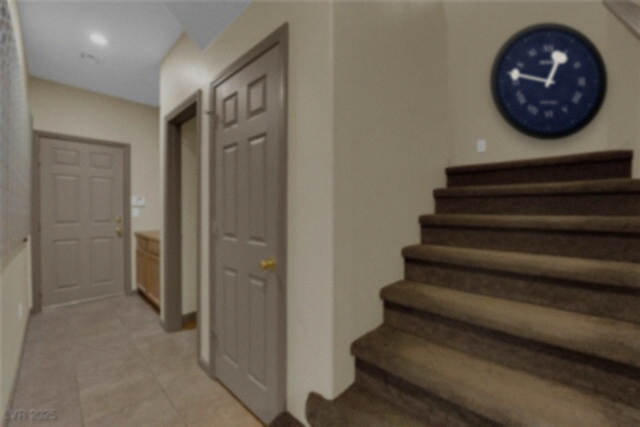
12:47
